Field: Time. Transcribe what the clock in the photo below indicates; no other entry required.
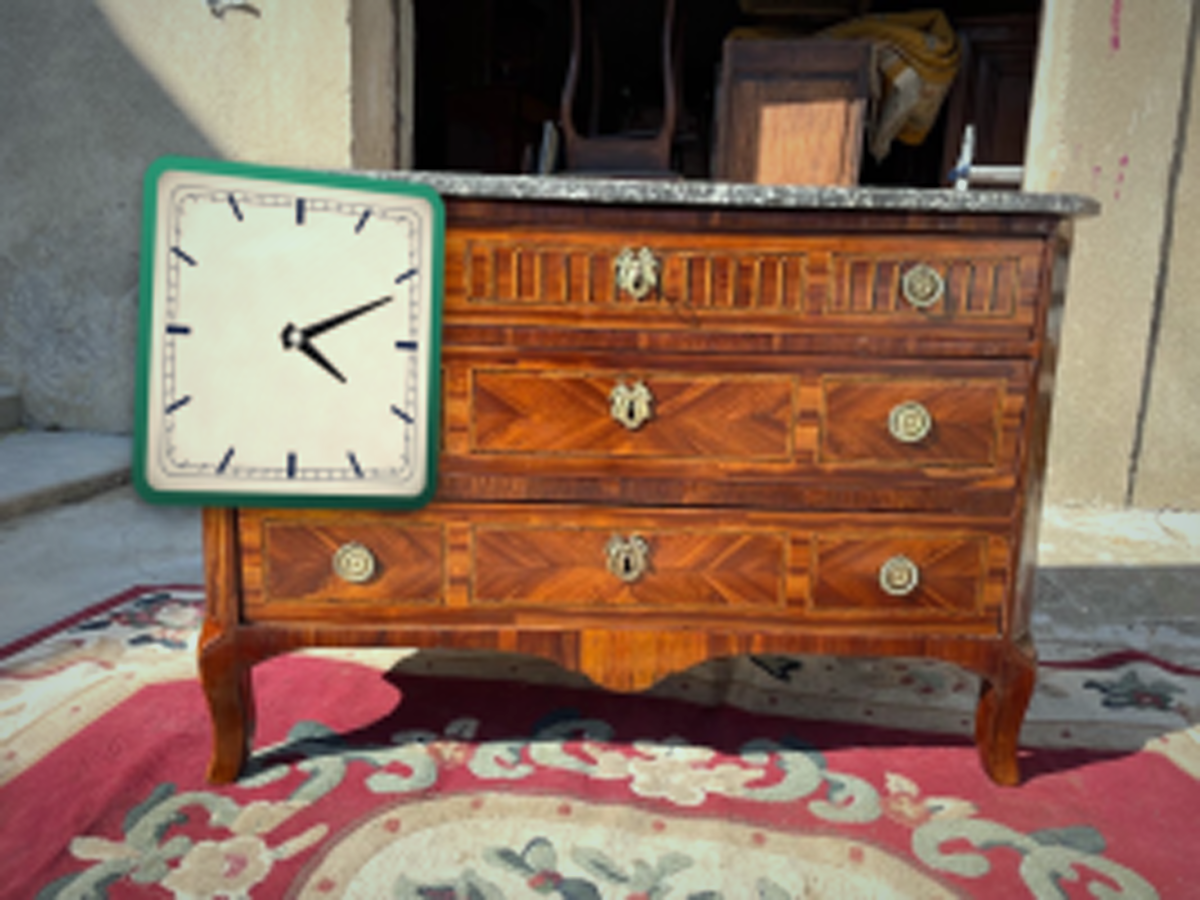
4:11
